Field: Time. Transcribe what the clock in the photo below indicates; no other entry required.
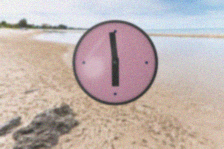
5:59
